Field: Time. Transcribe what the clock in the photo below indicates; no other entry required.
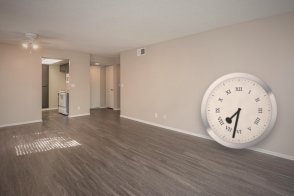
7:32
